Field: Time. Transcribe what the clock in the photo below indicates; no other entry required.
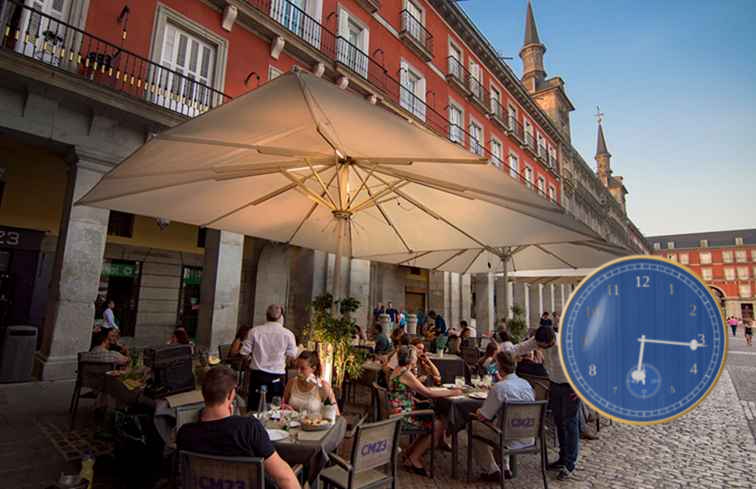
6:16
